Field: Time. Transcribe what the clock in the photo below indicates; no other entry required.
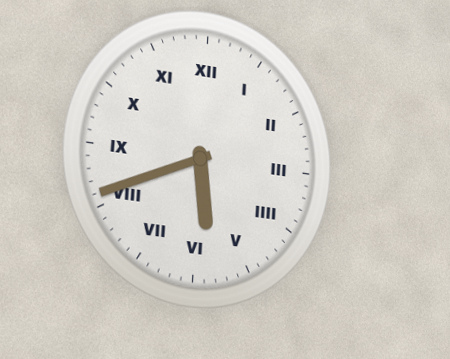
5:41
